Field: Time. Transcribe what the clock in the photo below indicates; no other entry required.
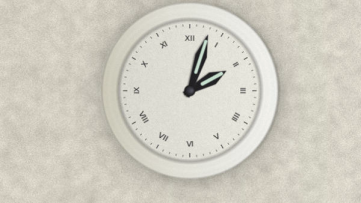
2:03
